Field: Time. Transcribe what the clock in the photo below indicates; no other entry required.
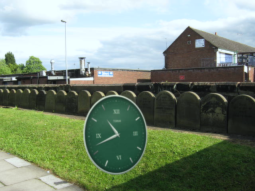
10:42
